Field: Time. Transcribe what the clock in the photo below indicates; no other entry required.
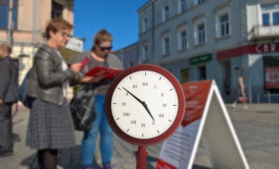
4:51
